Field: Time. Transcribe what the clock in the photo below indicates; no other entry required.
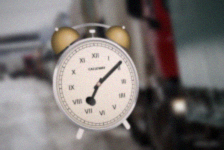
7:09
